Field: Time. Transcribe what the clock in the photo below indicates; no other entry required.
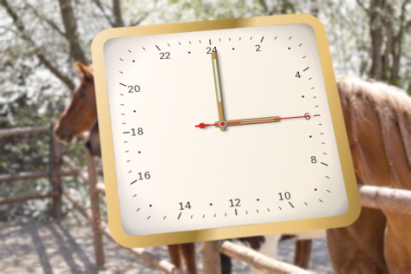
6:00:15
